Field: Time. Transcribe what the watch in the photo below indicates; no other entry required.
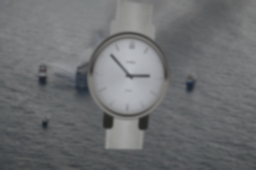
2:52
